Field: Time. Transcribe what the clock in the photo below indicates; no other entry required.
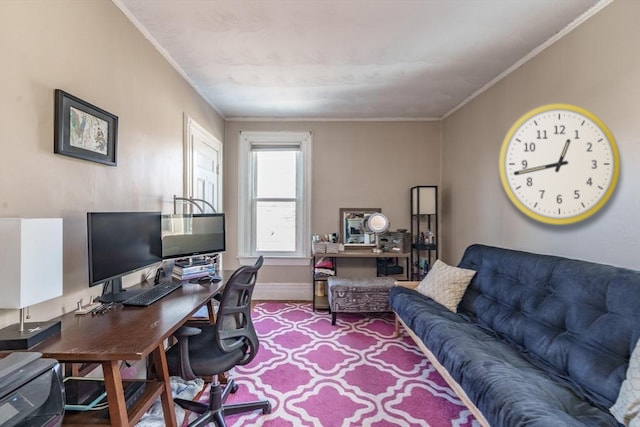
12:43
